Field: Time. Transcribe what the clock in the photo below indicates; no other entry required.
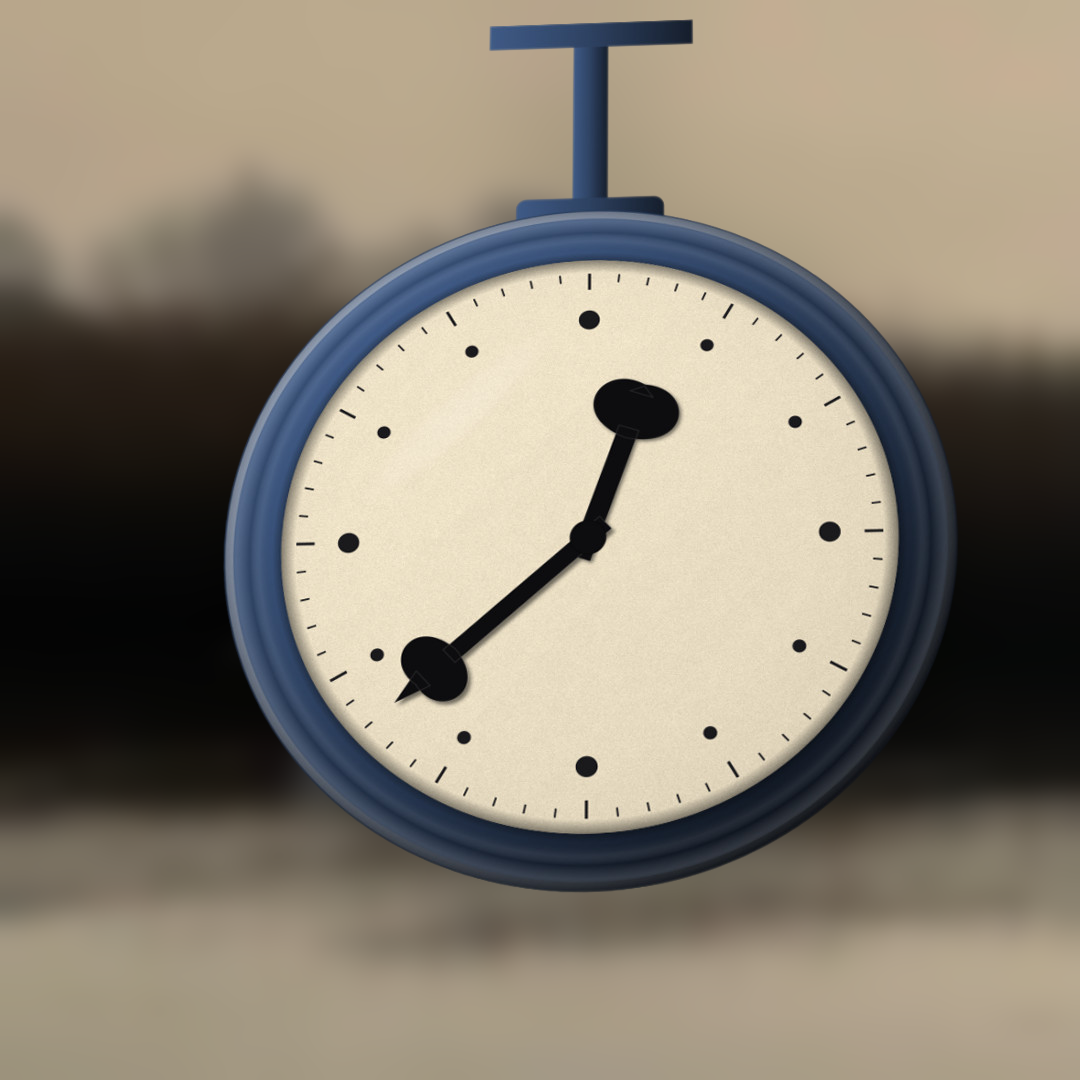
12:38
